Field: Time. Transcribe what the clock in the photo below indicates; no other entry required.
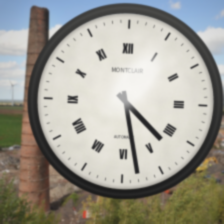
4:28
